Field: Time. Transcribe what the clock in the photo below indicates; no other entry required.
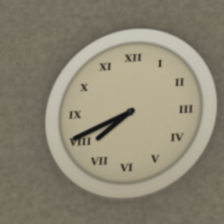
7:41
